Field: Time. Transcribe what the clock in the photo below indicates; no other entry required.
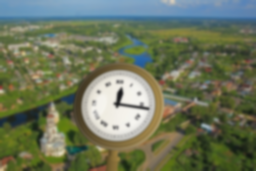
12:16
